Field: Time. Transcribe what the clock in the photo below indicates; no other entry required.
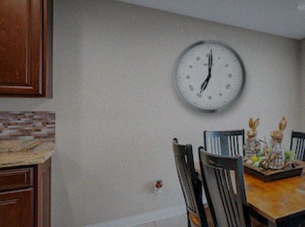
7:01
